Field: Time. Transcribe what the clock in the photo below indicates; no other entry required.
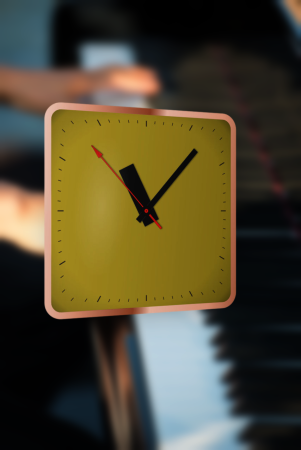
11:06:53
